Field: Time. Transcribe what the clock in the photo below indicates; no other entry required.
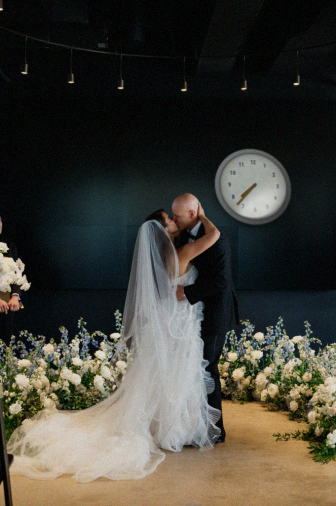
7:37
